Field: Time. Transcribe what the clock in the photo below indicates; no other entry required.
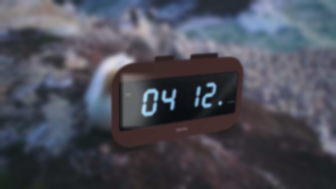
4:12
